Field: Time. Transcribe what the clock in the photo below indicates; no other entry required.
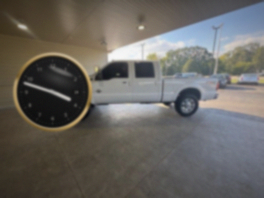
3:48
